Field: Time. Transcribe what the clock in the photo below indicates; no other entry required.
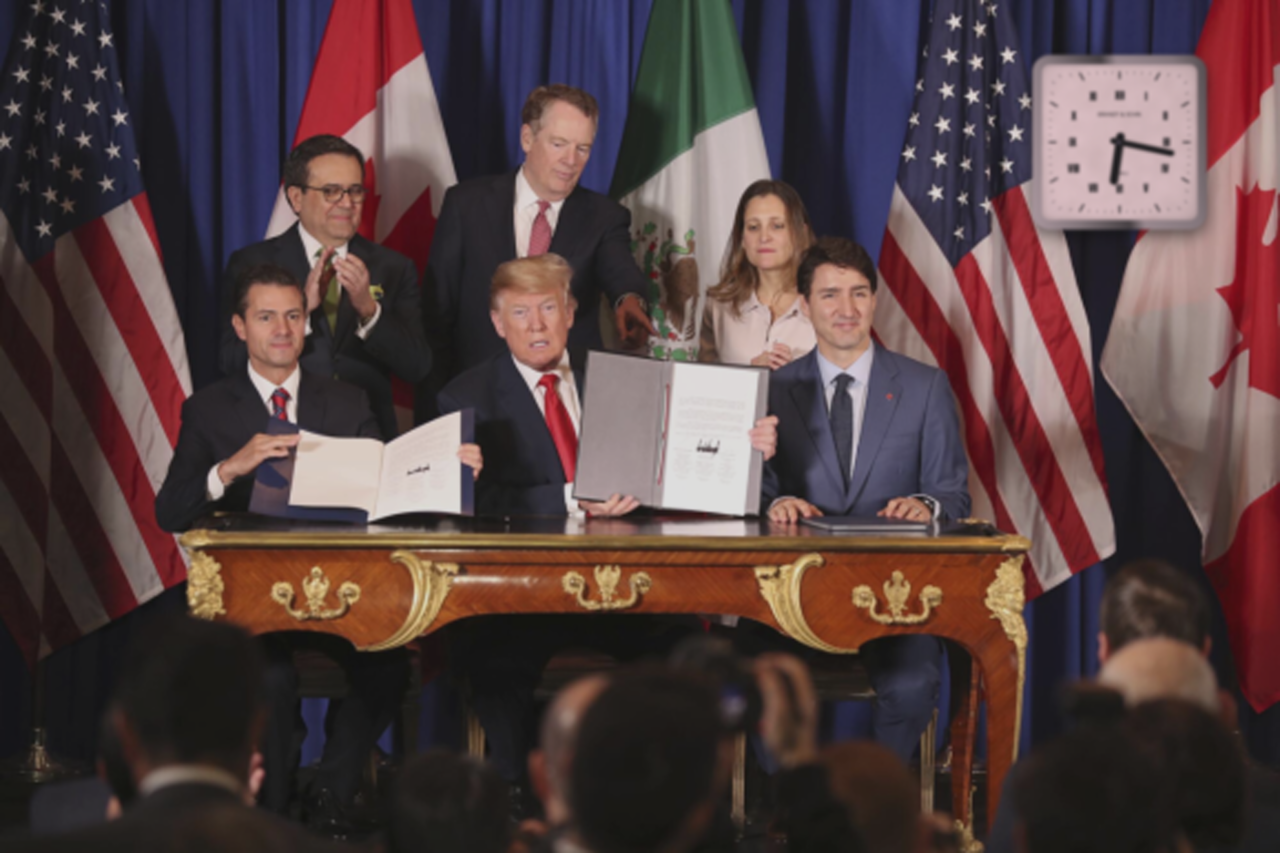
6:17
